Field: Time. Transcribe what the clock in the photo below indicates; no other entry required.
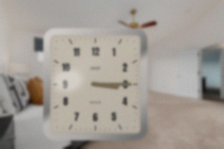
3:15
